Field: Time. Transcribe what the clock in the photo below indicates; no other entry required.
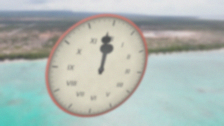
11:59
